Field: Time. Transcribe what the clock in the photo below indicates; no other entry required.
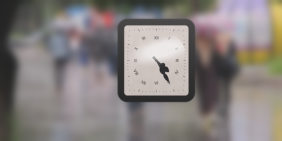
4:25
